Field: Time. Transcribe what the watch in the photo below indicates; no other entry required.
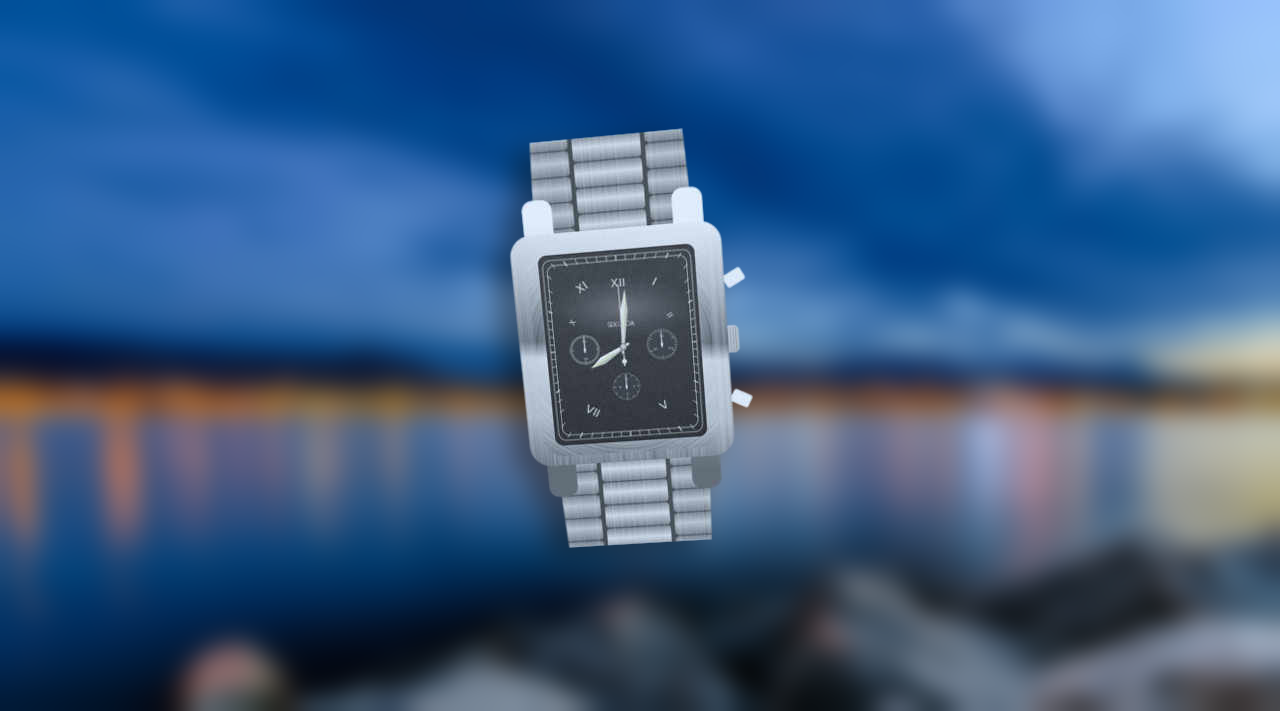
8:01
